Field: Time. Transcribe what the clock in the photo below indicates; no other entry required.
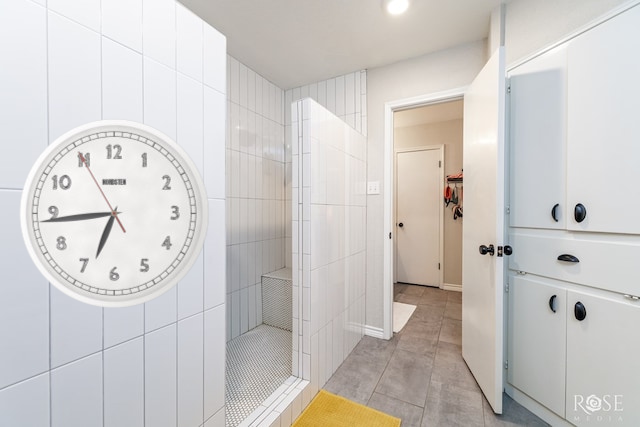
6:43:55
